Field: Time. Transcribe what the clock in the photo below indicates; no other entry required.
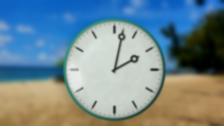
2:02
